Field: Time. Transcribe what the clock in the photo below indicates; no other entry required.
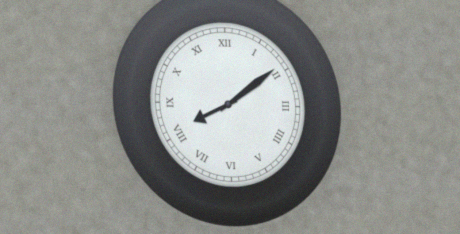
8:09
